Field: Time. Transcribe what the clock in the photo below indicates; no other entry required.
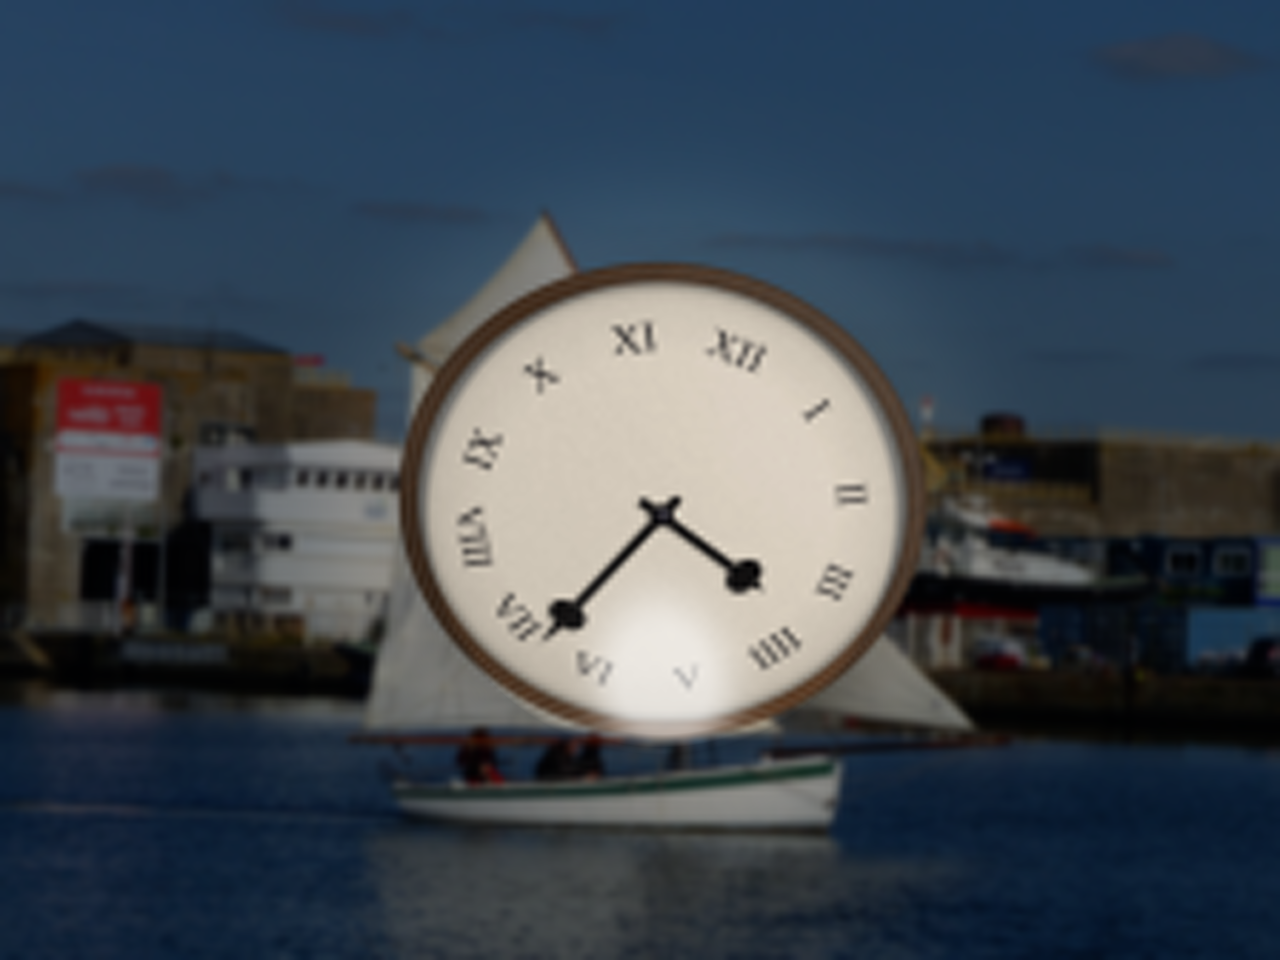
3:33
